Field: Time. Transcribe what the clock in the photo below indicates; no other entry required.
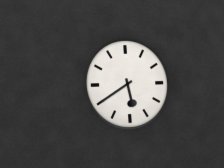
5:40
